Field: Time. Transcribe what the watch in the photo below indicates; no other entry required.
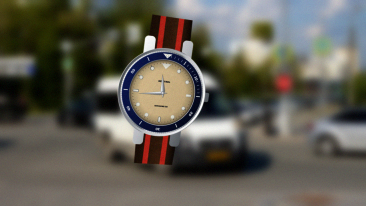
11:44
